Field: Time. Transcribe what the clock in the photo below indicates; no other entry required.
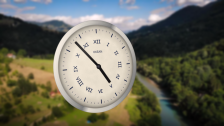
4:53
